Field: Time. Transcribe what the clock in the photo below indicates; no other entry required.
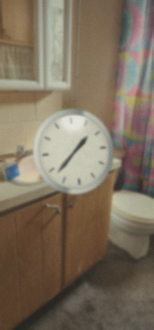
1:38
